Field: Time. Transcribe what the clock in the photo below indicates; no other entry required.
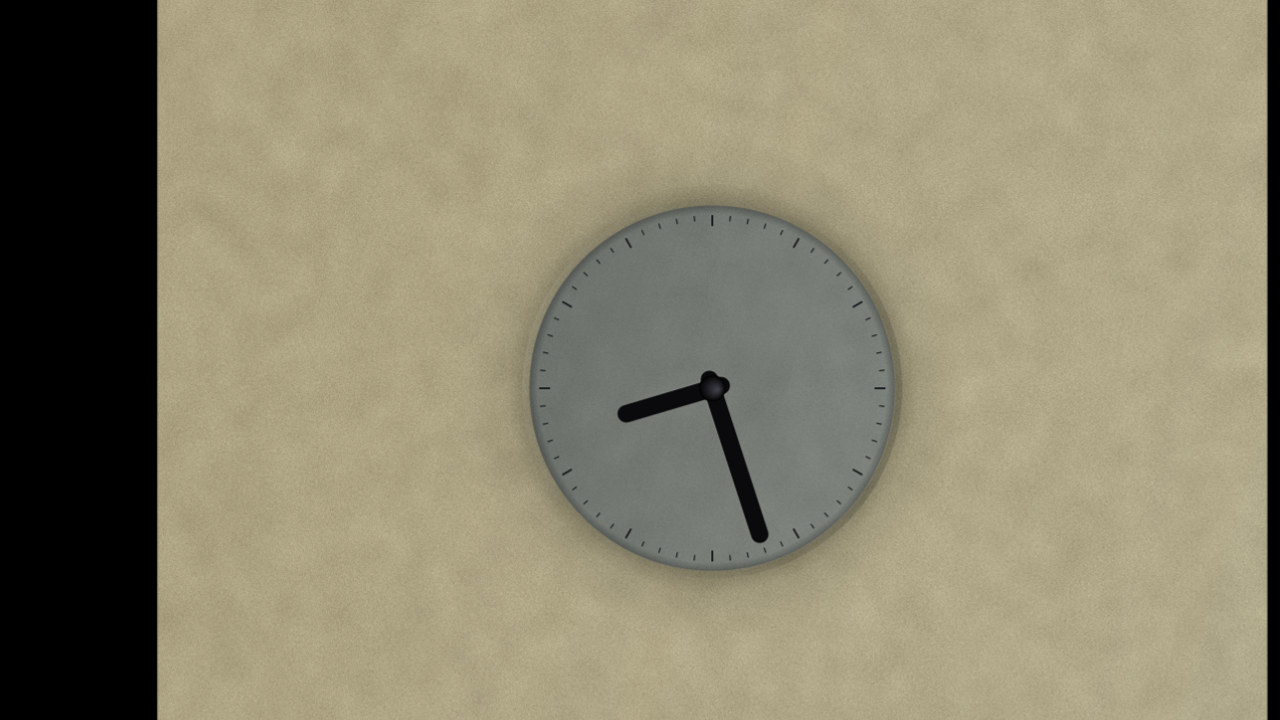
8:27
